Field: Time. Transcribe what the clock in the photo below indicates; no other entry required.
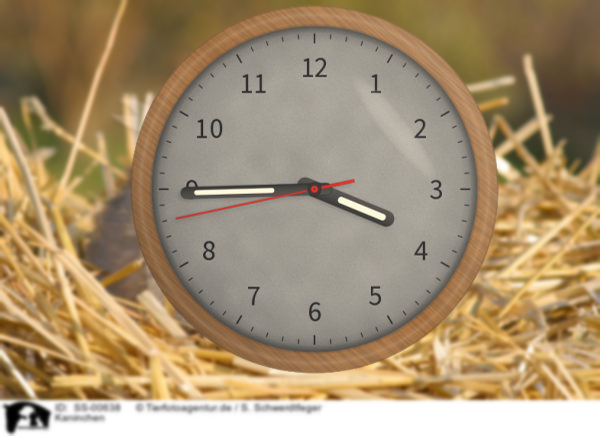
3:44:43
